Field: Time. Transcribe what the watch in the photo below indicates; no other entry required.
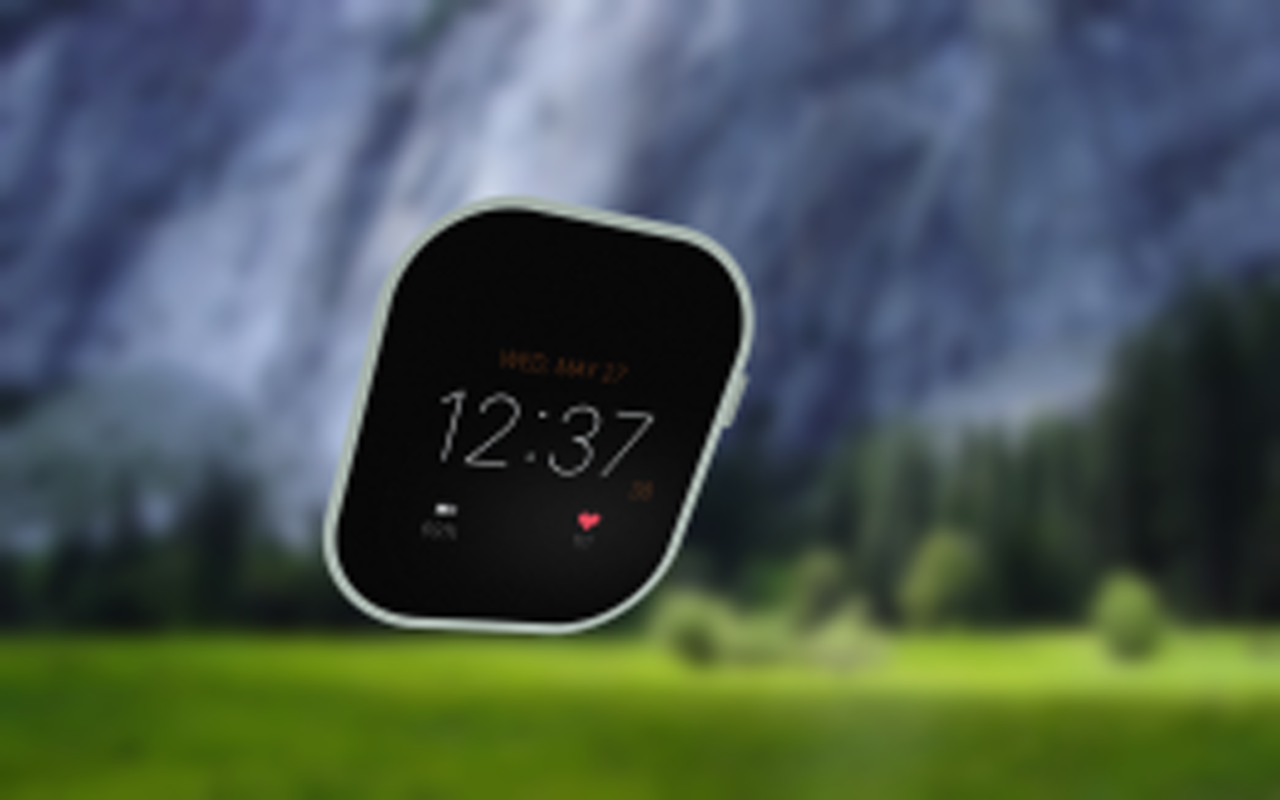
12:37
